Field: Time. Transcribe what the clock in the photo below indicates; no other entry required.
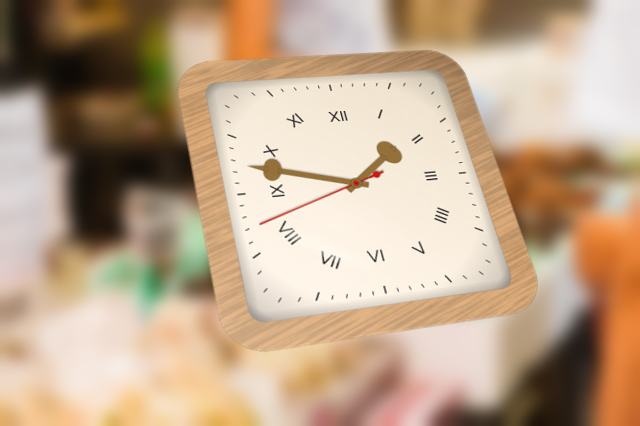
1:47:42
